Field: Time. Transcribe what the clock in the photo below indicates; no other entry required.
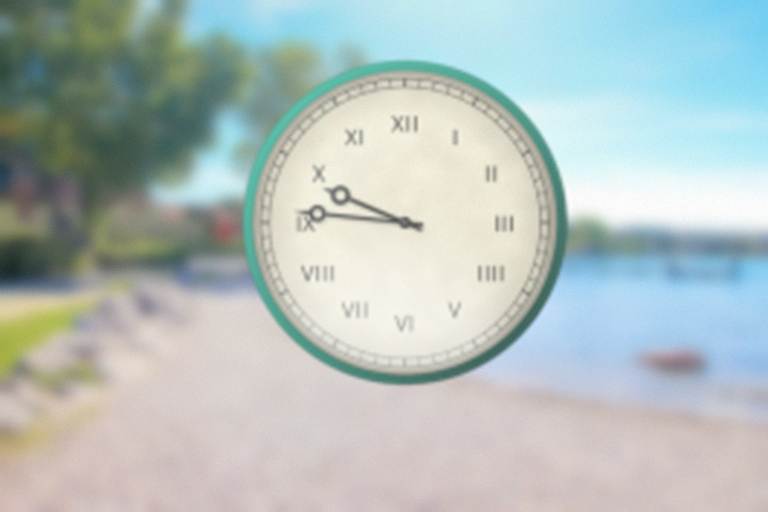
9:46
